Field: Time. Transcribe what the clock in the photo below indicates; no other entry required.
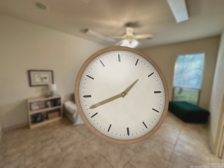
1:42
